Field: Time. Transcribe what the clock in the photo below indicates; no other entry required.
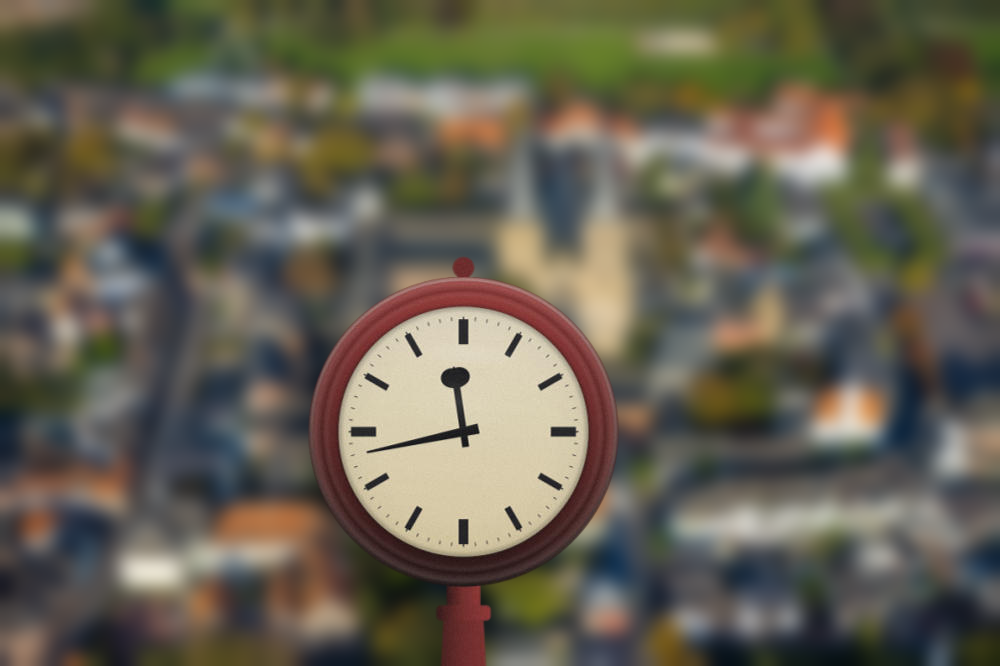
11:43
